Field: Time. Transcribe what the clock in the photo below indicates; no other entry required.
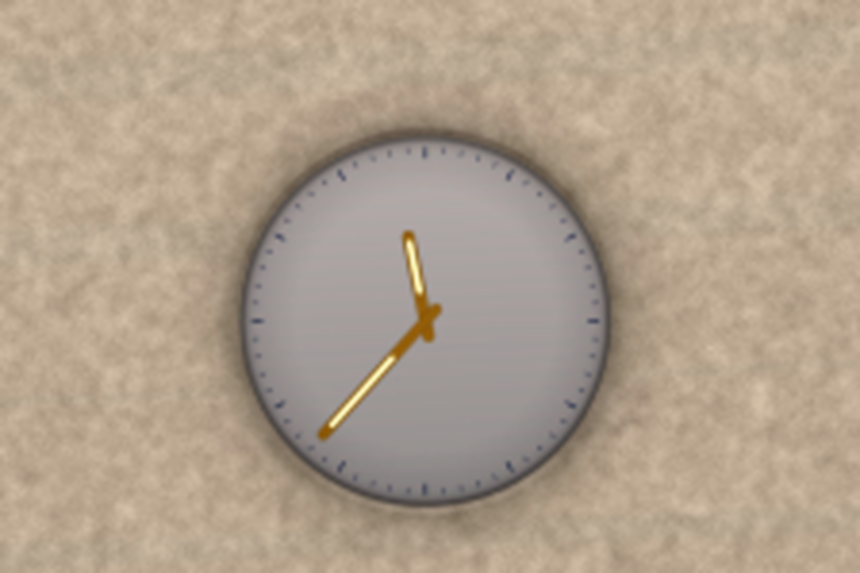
11:37
